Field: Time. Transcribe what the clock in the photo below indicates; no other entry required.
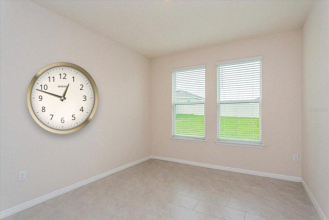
12:48
